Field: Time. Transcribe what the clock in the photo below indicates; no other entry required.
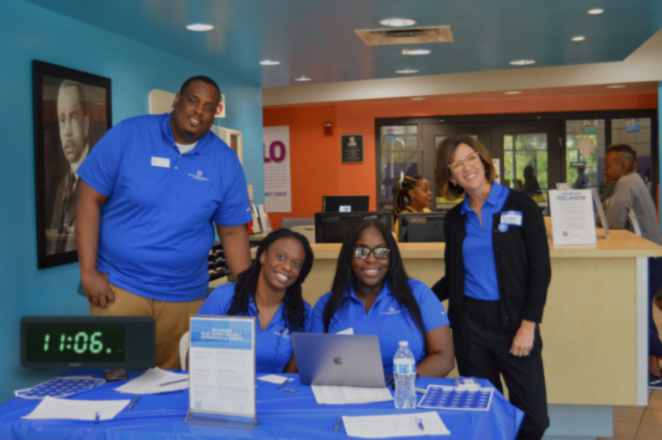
11:06
